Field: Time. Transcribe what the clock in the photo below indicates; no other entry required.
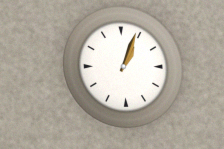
1:04
